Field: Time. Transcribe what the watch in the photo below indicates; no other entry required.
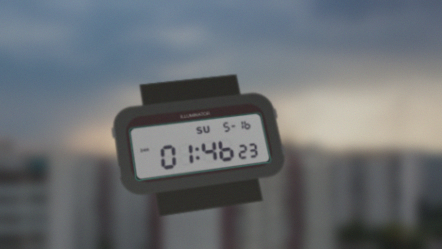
1:46:23
